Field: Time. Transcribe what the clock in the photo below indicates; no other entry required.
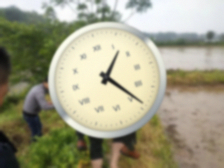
1:24
